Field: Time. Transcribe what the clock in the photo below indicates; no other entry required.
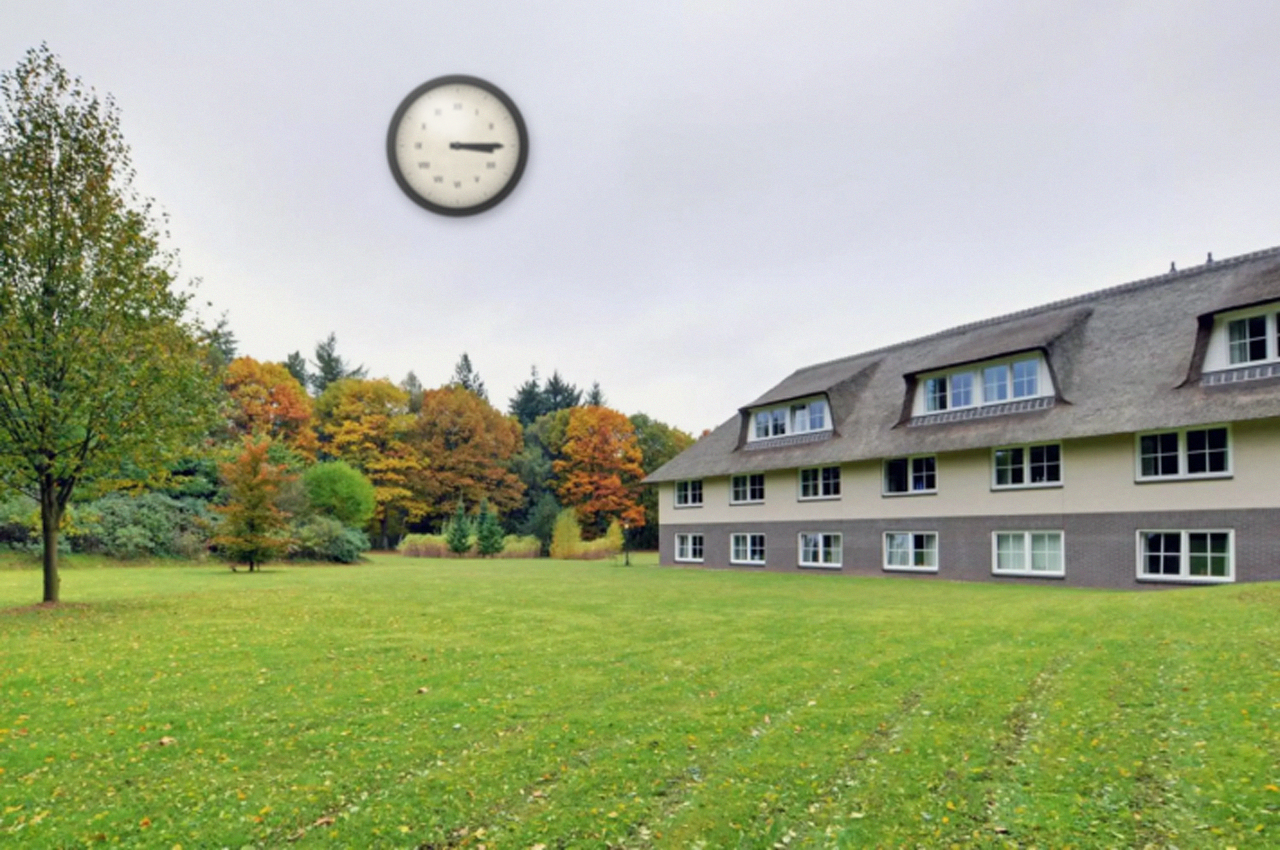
3:15
